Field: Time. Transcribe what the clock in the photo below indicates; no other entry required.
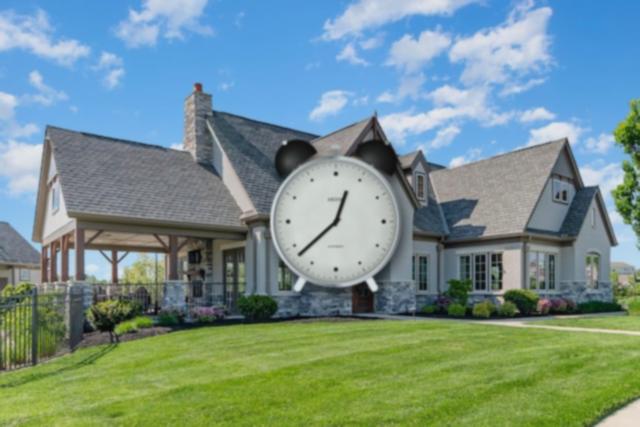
12:38
